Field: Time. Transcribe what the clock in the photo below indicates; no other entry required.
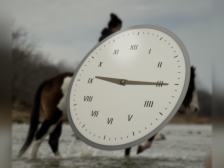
9:15
